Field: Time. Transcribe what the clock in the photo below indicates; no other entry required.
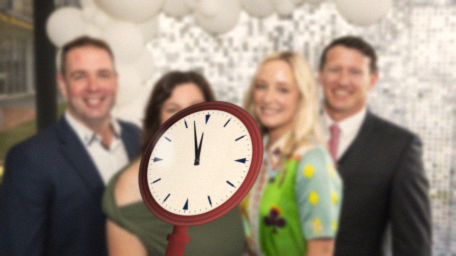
11:57
